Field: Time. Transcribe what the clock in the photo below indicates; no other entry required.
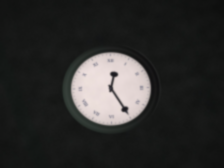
12:25
